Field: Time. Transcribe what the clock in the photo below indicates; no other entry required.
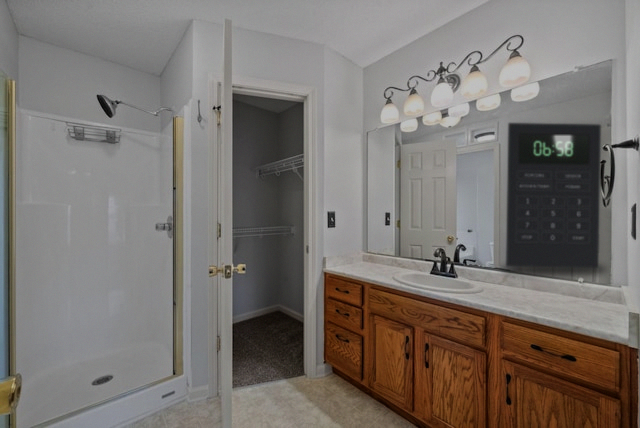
6:58
